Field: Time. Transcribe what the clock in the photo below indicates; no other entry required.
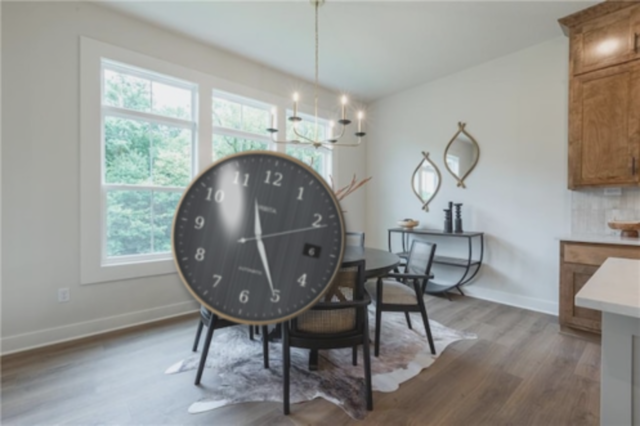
11:25:11
